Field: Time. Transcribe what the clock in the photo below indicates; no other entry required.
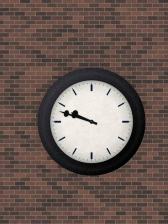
9:48
